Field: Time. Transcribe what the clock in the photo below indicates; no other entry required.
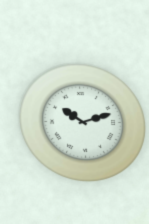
10:12
